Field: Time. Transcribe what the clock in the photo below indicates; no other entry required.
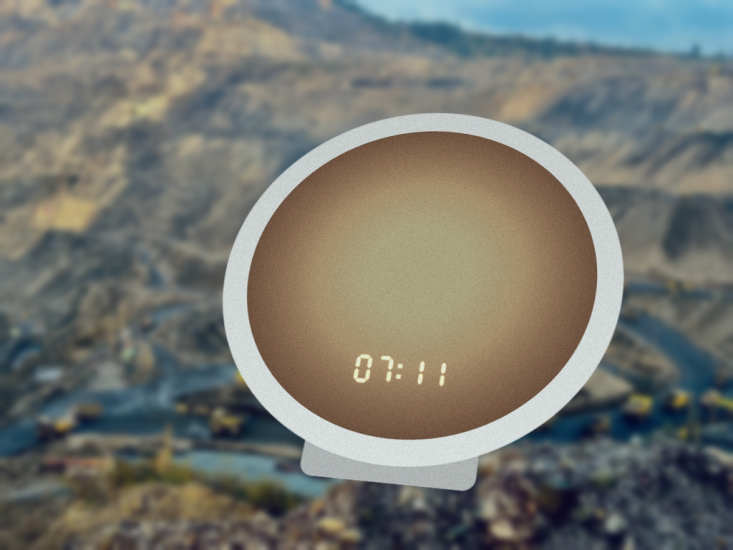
7:11
